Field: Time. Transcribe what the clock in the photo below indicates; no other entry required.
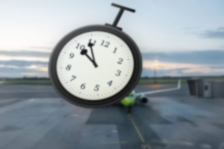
9:54
